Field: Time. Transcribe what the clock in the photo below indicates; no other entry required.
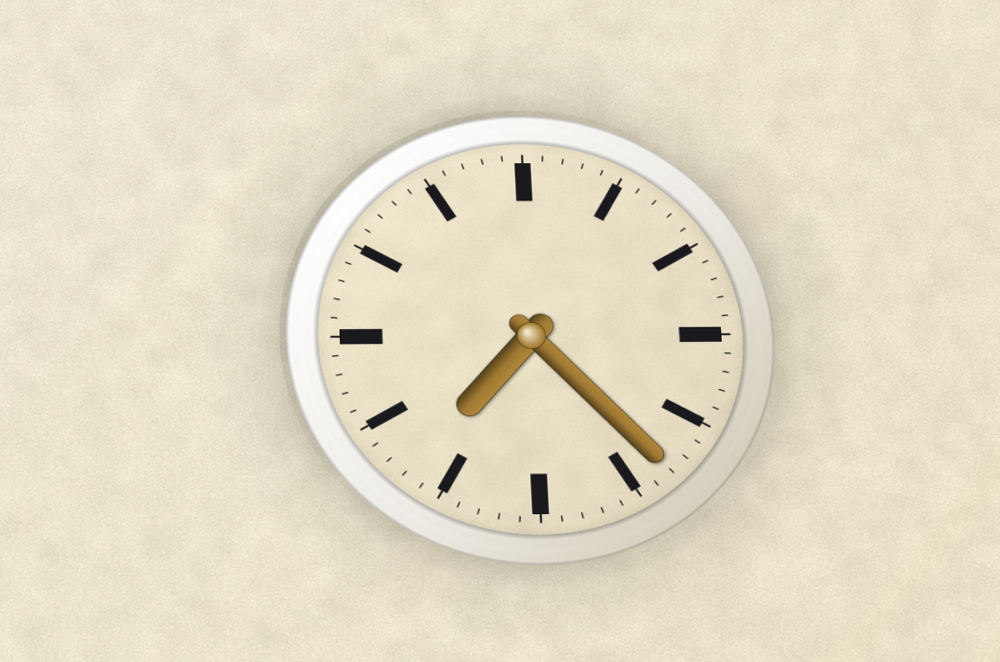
7:23
